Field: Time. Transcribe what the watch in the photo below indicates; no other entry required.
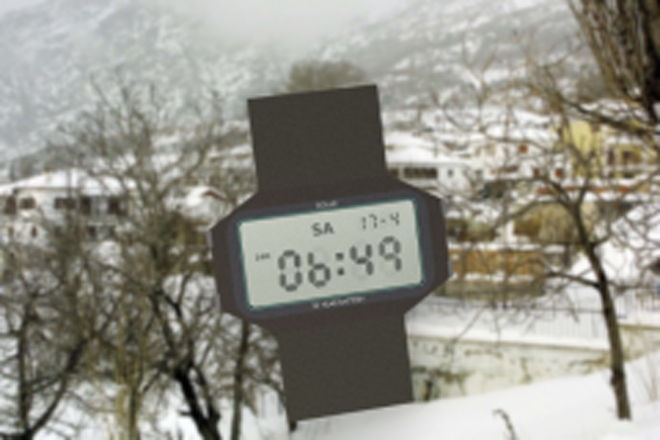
6:49
